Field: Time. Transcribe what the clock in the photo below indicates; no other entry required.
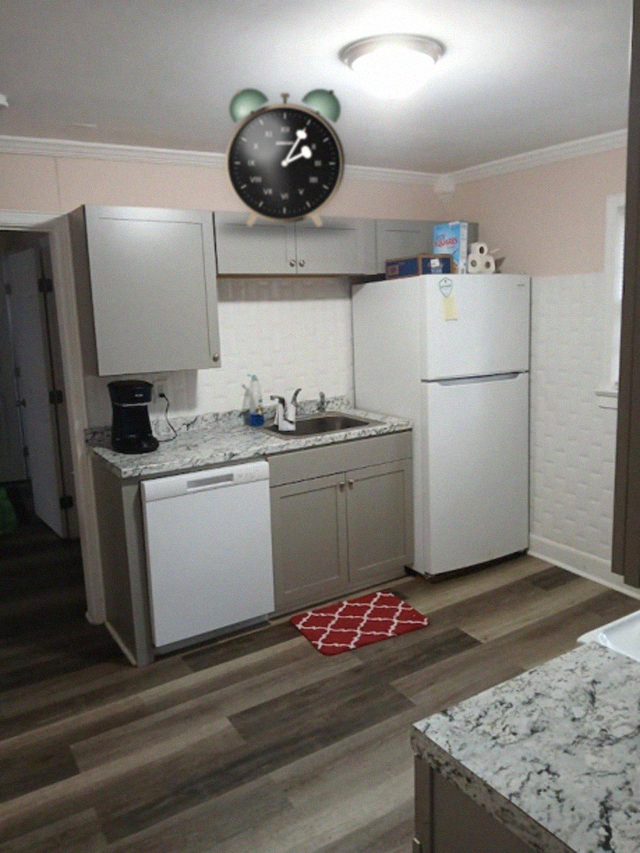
2:05
